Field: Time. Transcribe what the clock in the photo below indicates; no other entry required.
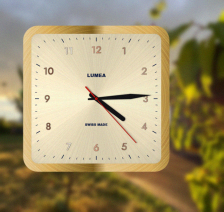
4:14:23
